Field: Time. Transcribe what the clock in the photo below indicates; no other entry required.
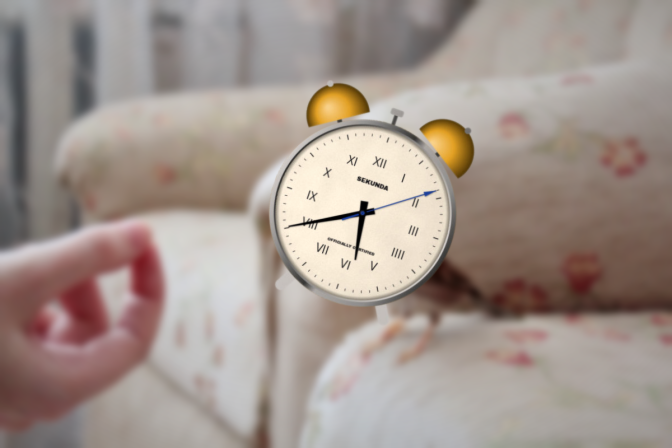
5:40:09
